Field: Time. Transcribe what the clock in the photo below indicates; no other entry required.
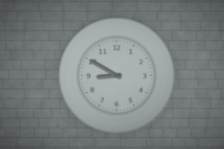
8:50
